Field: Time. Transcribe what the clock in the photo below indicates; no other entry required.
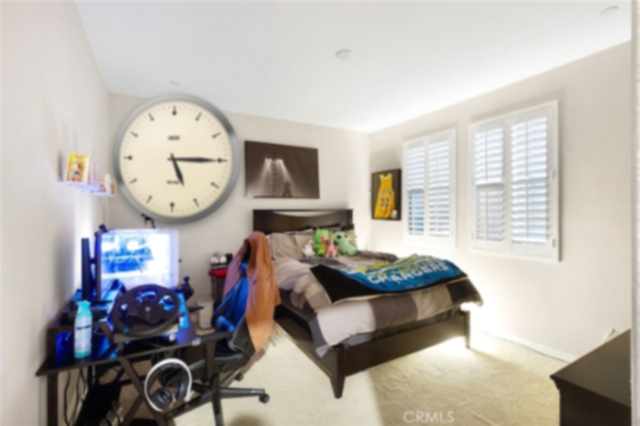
5:15
